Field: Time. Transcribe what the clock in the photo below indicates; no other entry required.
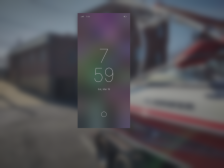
7:59
